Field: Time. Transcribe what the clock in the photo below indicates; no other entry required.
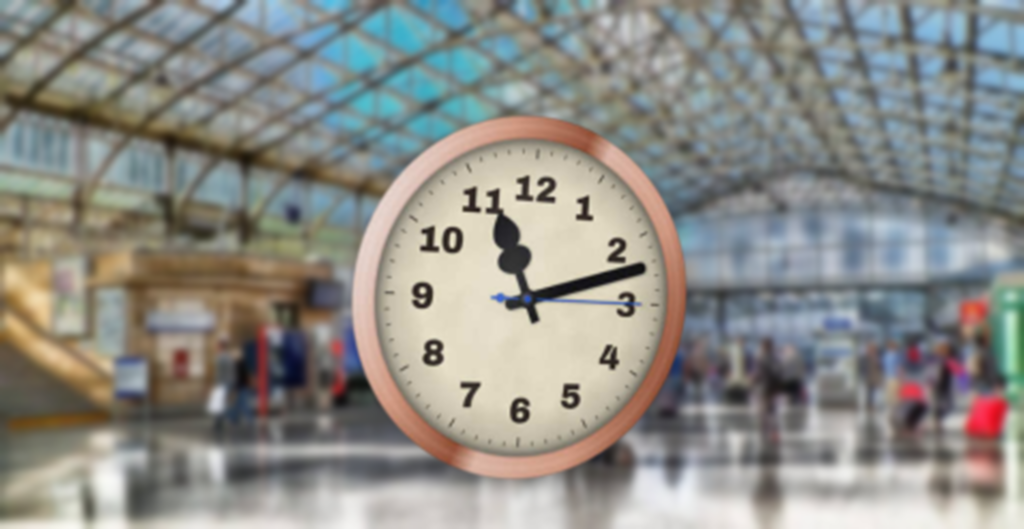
11:12:15
